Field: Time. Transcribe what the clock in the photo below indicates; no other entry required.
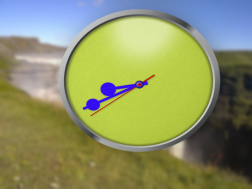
8:40:39
